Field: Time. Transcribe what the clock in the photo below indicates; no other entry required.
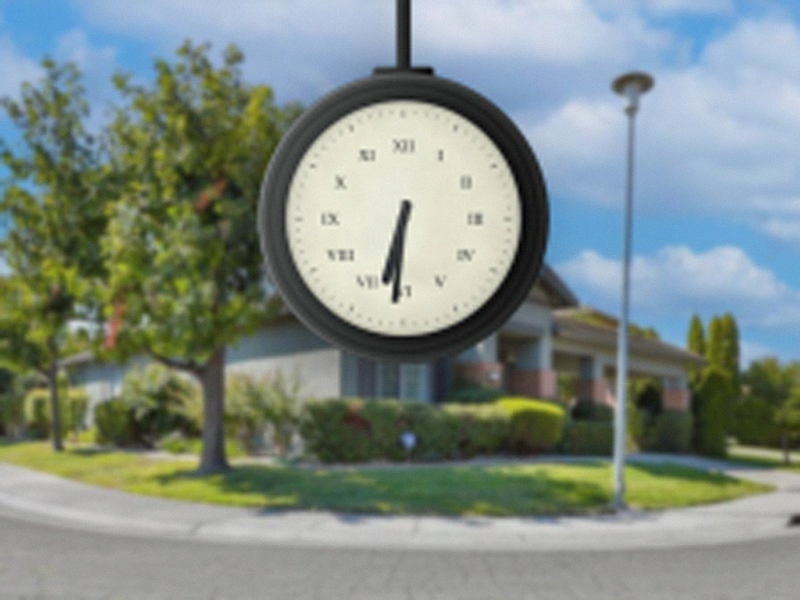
6:31
